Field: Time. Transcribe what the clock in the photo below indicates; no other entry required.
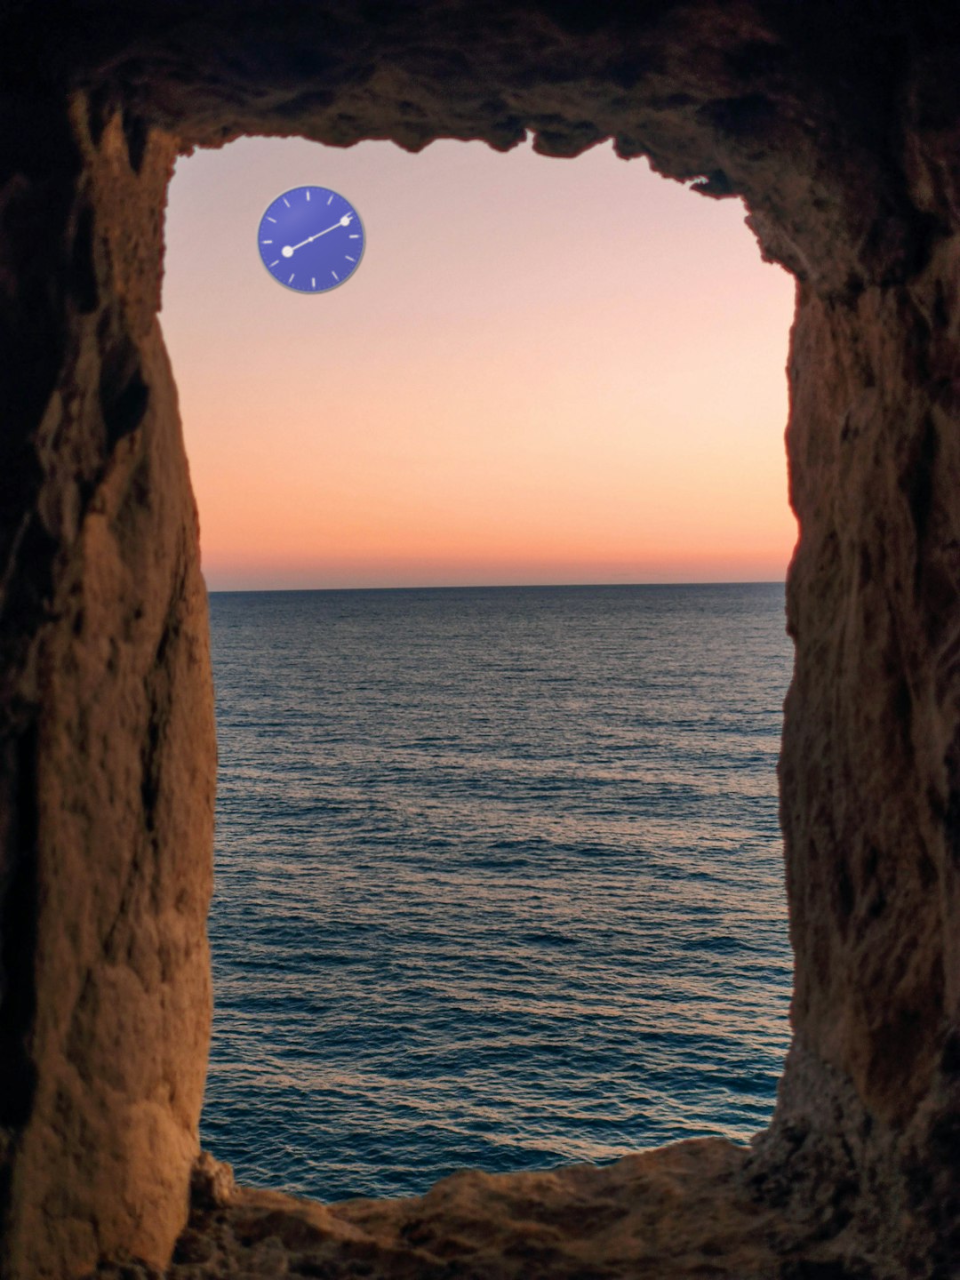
8:11
